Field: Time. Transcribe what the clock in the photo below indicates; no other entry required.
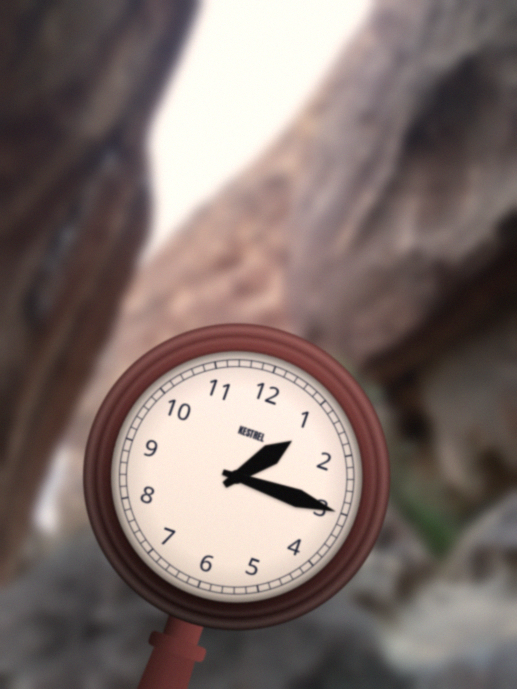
1:15
